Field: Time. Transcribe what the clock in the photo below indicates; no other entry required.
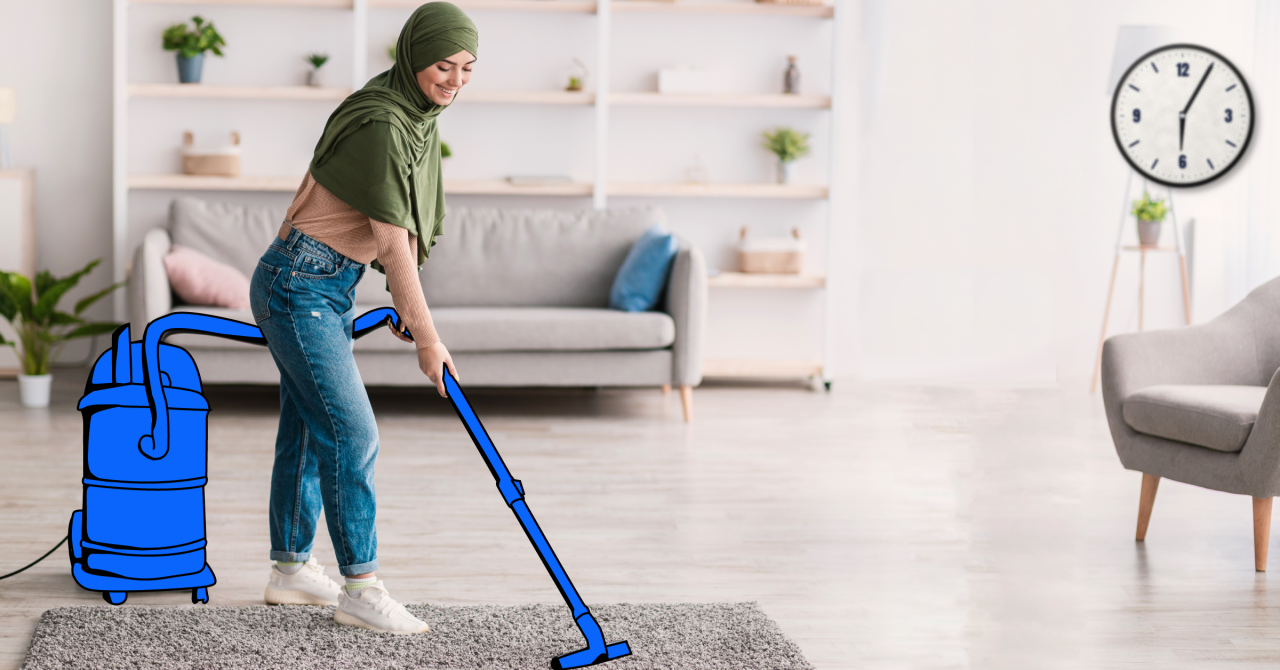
6:05
